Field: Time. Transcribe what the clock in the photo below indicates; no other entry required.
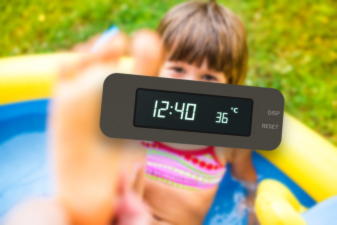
12:40
